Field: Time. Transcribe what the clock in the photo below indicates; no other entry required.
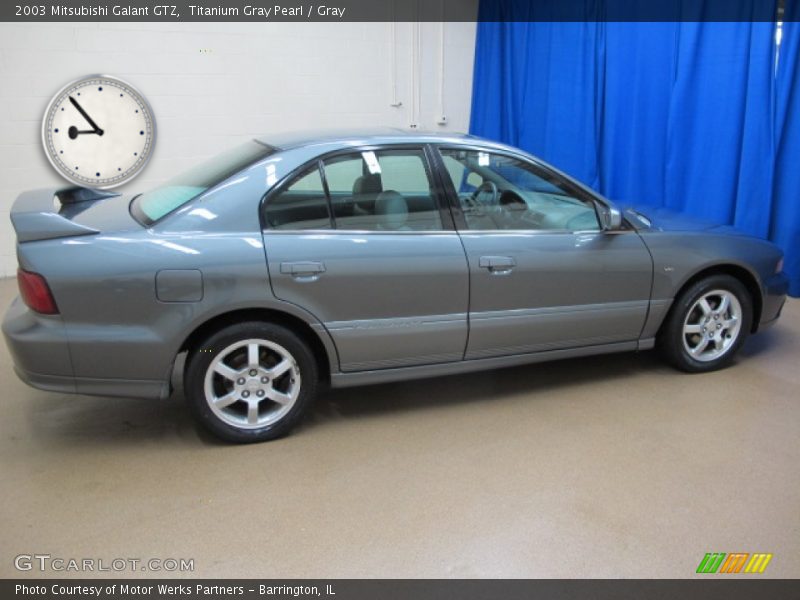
8:53
